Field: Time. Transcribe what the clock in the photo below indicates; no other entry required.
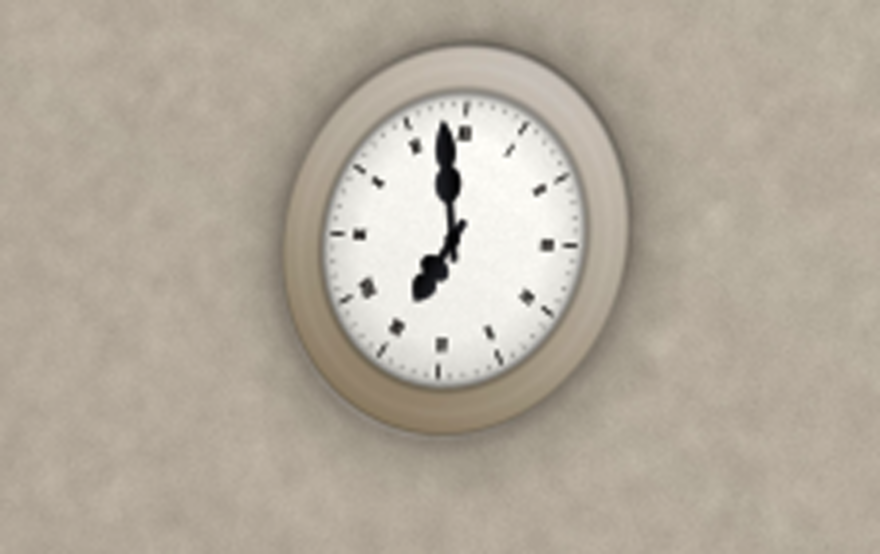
6:58
